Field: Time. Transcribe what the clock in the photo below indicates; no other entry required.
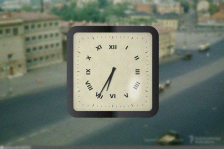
6:35
